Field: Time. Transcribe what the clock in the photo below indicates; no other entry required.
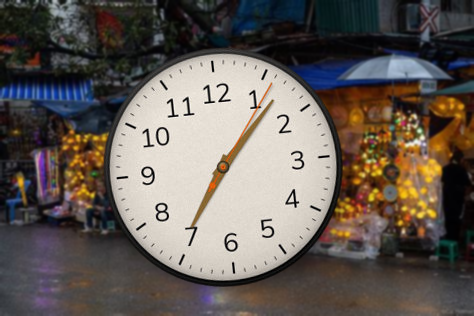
7:07:06
